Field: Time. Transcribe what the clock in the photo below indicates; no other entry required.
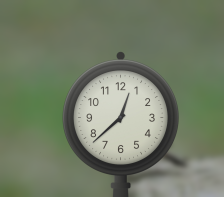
12:38
